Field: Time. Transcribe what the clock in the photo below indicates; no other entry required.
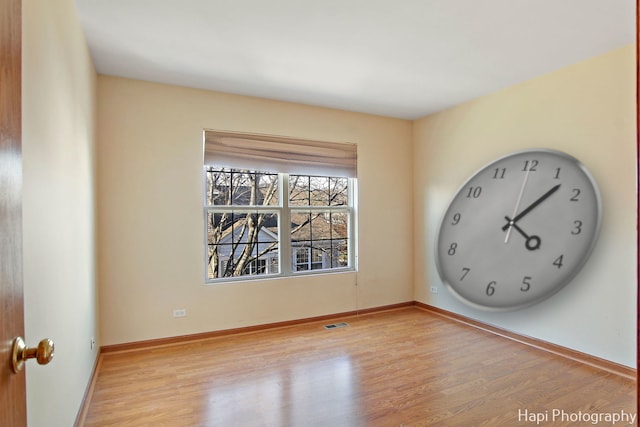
4:07:00
